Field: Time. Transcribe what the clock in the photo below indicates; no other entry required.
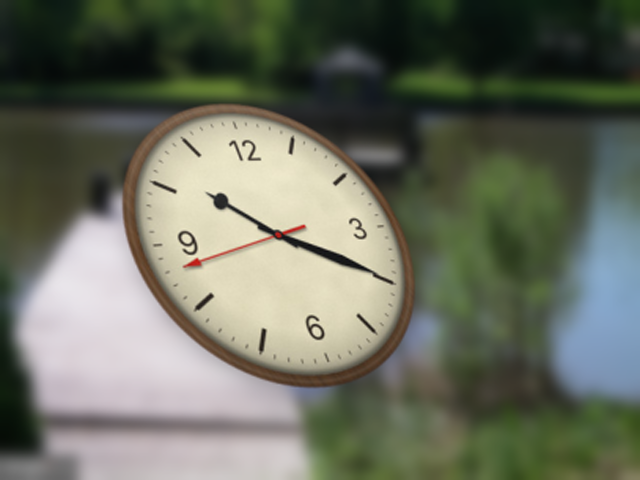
10:19:43
